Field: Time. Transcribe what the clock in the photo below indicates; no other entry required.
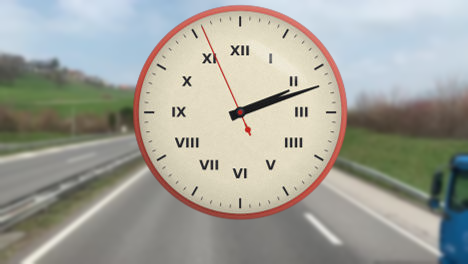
2:11:56
